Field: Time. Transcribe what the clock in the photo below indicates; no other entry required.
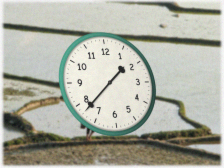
1:38
